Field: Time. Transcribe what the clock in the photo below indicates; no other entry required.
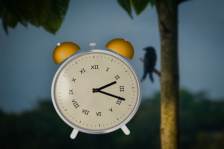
2:19
